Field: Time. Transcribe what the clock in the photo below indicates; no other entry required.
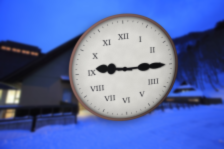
9:15
